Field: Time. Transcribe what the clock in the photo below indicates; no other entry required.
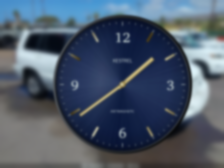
1:39
